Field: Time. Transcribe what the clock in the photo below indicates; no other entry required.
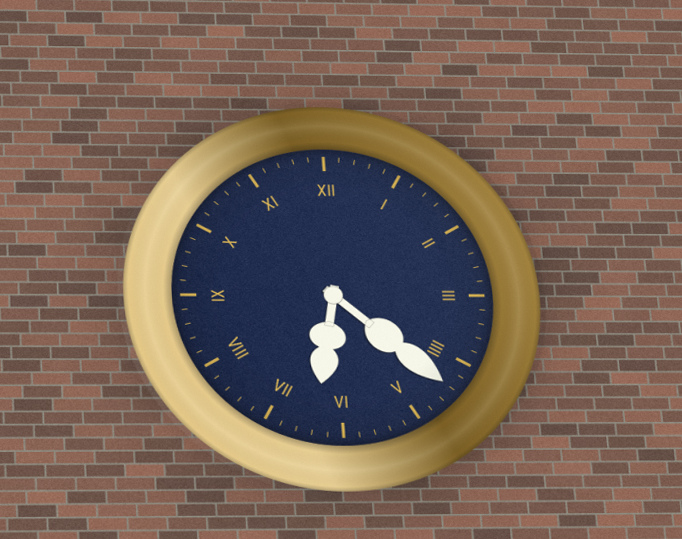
6:22
